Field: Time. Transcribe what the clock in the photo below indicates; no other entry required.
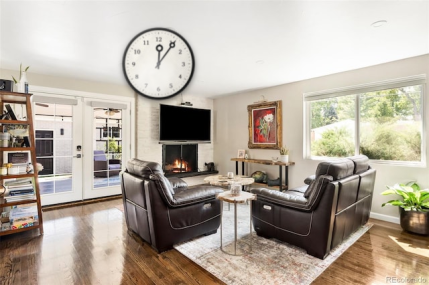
12:06
